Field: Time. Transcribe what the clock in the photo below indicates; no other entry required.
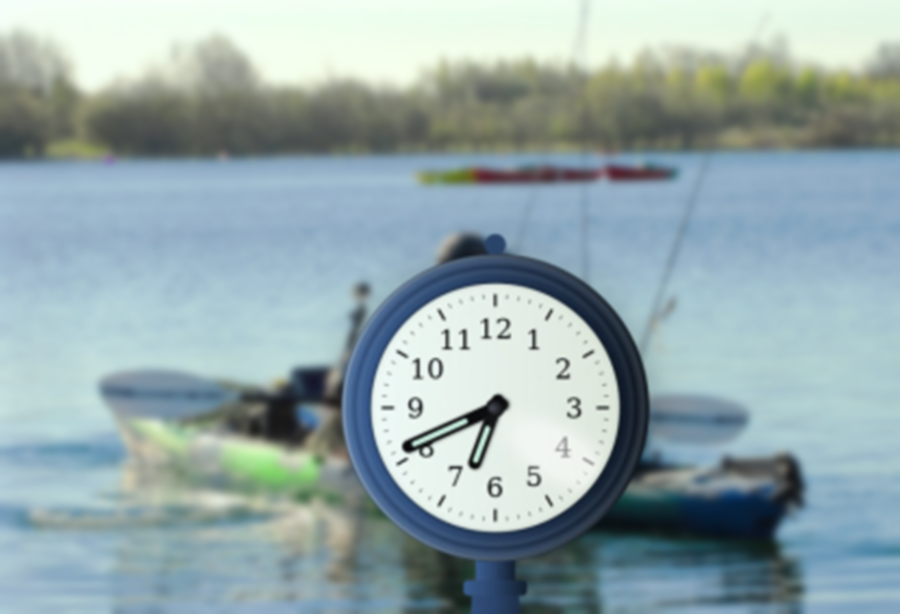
6:41
